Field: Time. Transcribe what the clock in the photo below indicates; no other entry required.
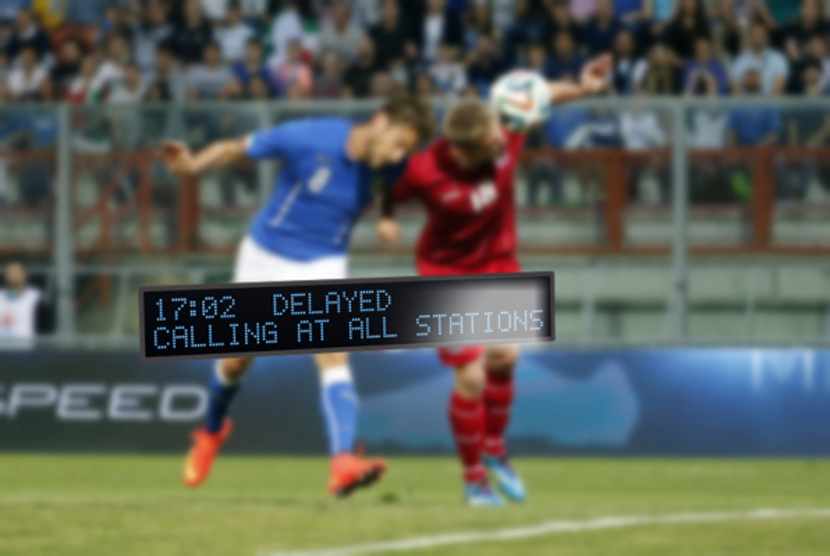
17:02
